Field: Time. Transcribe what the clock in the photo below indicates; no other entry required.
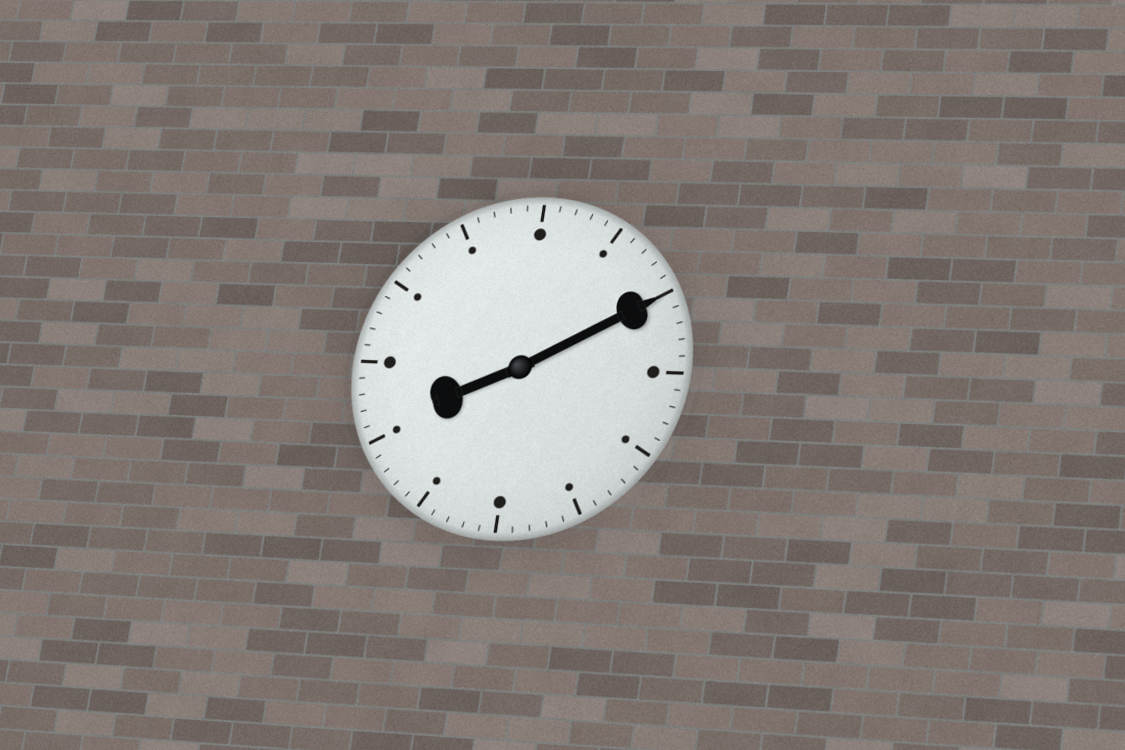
8:10
